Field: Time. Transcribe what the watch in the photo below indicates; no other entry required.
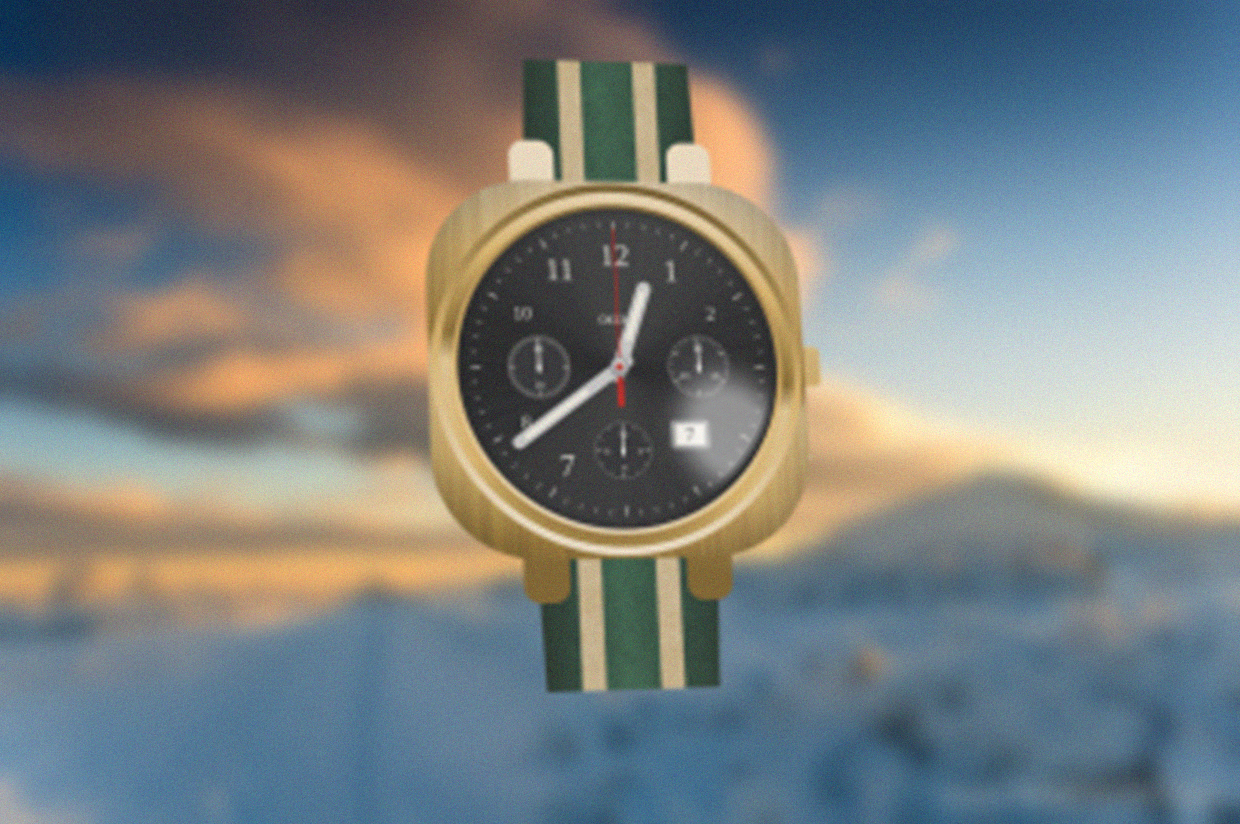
12:39
